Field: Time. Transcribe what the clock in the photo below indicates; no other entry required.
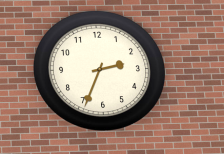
2:34
